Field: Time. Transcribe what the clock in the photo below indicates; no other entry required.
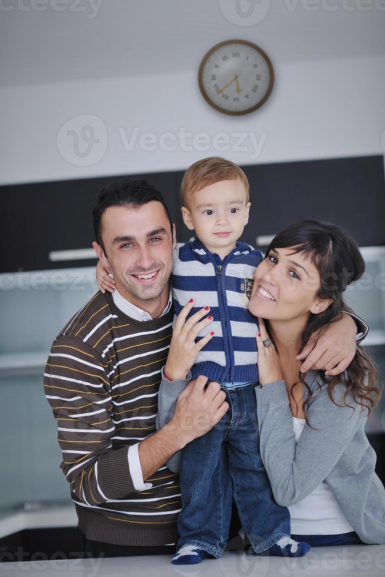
5:38
